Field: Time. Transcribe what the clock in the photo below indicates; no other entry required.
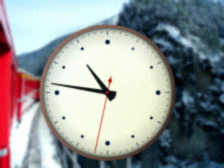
10:46:32
